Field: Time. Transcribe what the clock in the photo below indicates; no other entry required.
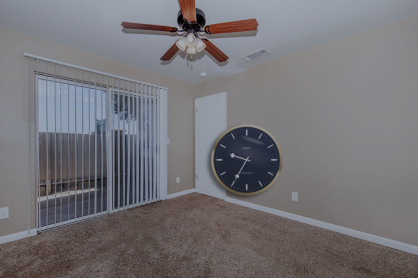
9:35
